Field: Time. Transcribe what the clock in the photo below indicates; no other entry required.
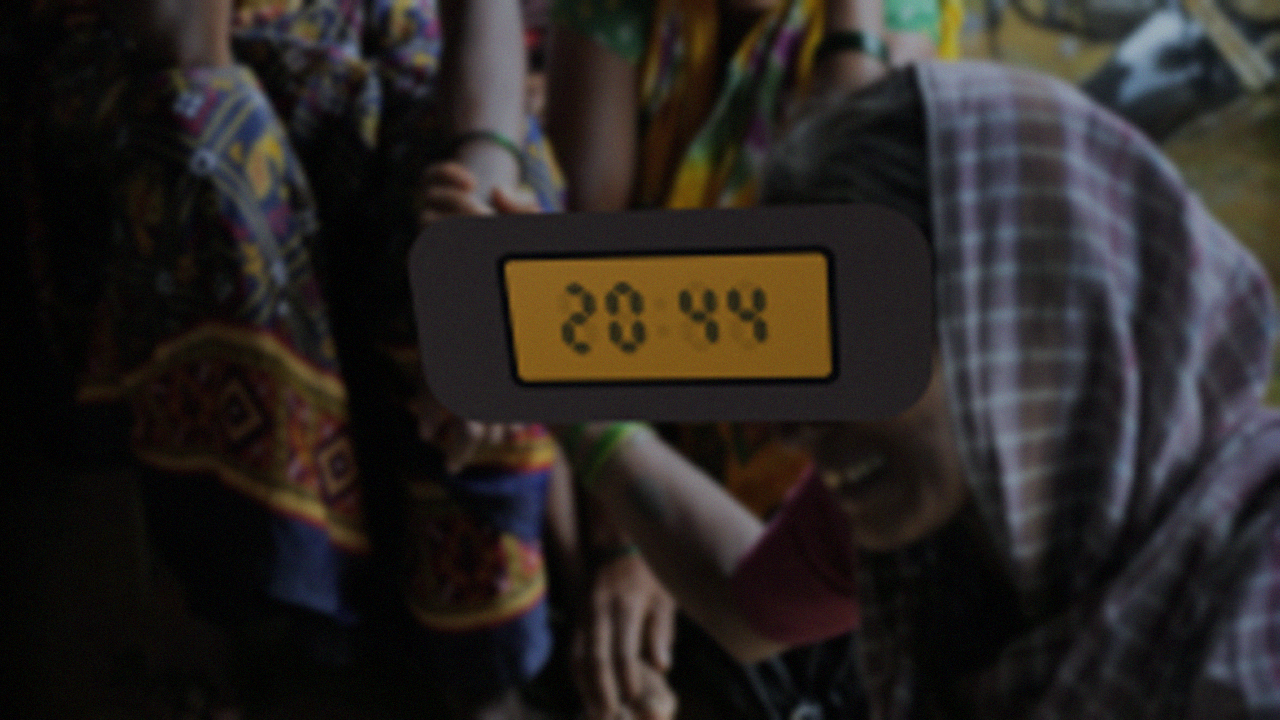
20:44
